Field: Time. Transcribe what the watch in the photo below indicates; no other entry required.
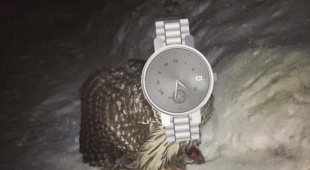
4:32
